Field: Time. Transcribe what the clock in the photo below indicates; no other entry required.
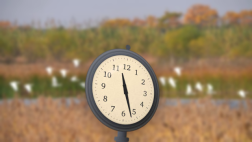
11:27
